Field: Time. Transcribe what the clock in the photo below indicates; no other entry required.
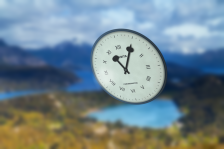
11:05
